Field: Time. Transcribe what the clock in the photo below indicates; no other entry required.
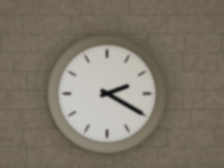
2:20
